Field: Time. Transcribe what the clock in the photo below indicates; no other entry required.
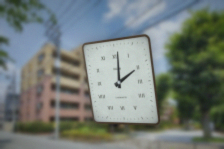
2:01
